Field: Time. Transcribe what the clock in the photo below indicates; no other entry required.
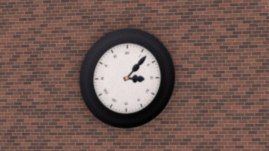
3:07
